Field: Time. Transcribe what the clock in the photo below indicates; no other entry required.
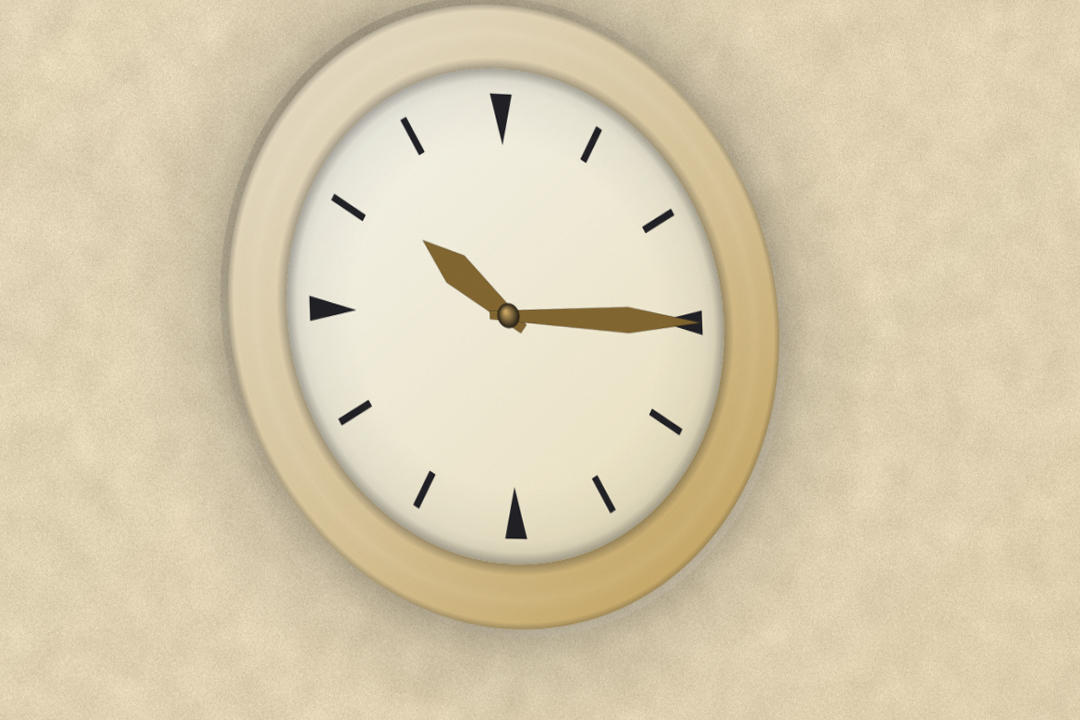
10:15
